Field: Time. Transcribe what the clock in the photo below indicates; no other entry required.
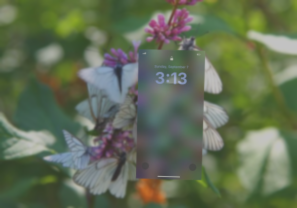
3:13
